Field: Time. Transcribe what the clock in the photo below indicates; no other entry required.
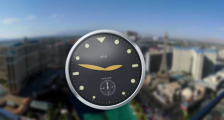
2:48
